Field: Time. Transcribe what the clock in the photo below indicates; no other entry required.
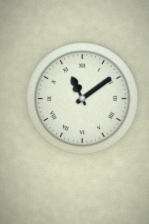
11:09
